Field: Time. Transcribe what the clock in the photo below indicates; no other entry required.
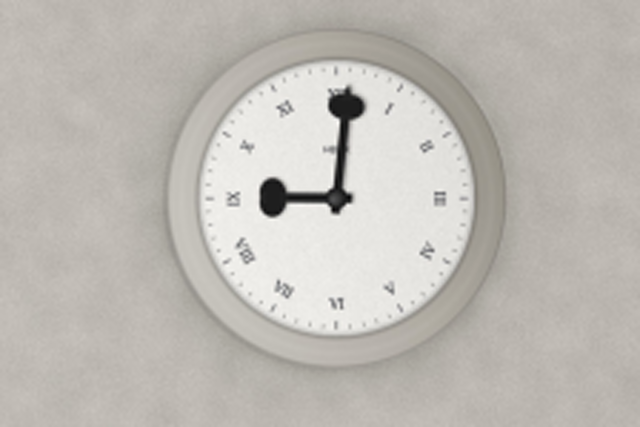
9:01
